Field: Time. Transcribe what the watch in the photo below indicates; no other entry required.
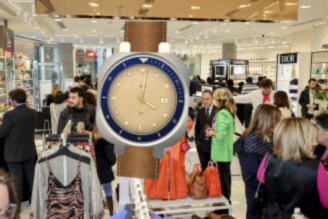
4:01
